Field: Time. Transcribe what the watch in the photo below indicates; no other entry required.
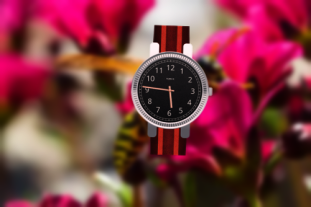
5:46
